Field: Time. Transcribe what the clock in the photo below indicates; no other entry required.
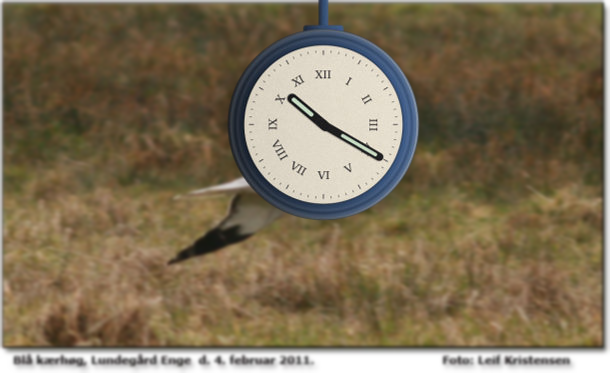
10:20
